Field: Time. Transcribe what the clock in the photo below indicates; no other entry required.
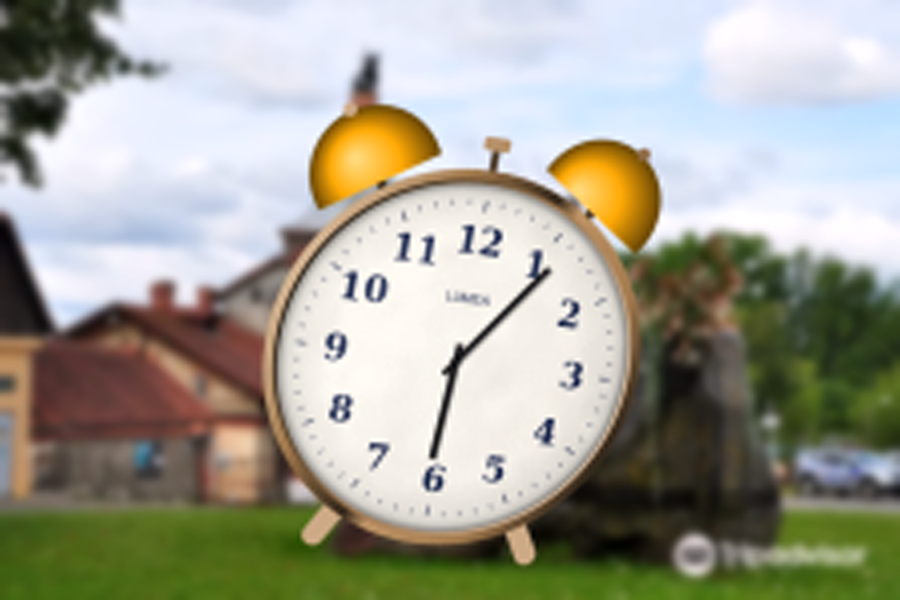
6:06
